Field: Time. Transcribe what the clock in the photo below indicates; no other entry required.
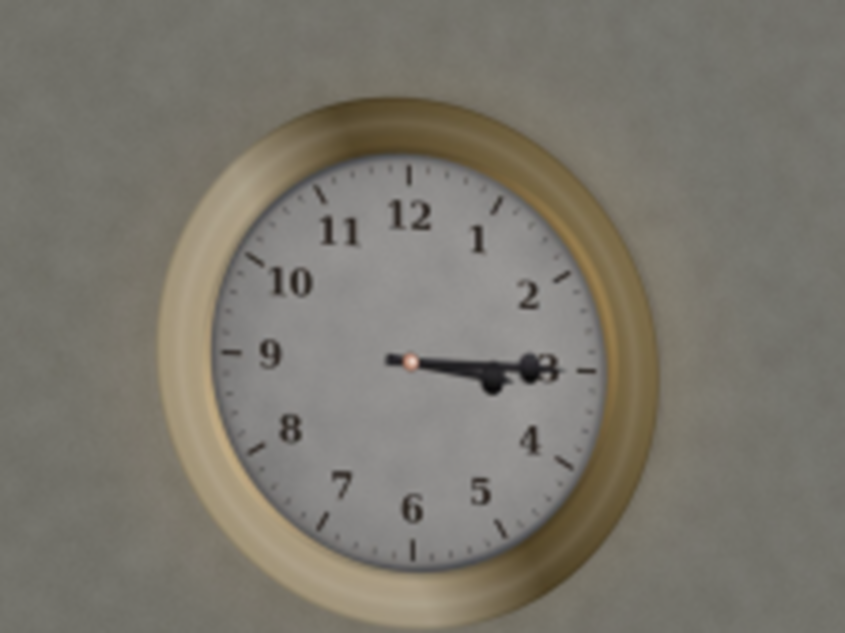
3:15
